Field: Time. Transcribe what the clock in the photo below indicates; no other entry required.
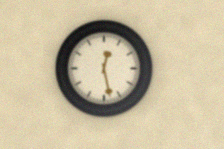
12:28
